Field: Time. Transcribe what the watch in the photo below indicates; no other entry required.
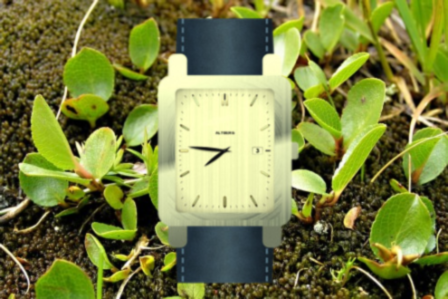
7:46
